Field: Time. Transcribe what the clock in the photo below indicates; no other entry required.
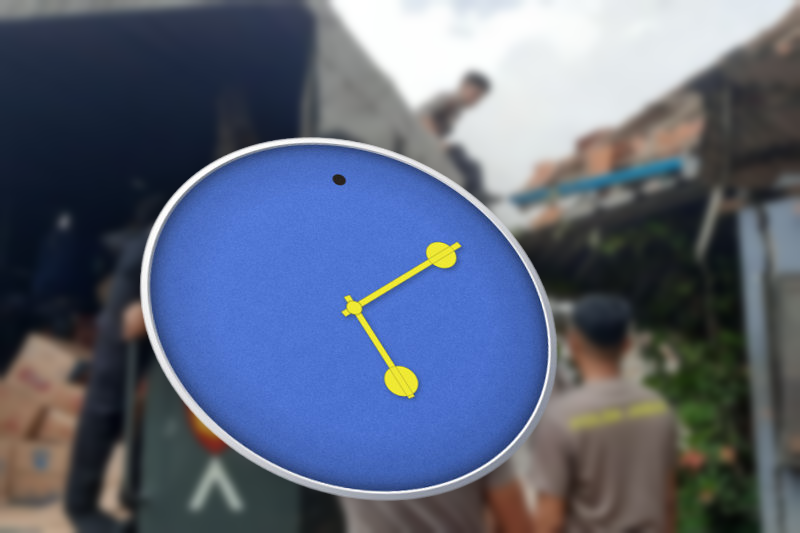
5:09
